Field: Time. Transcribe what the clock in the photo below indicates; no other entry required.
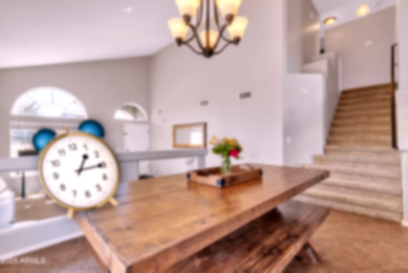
1:15
